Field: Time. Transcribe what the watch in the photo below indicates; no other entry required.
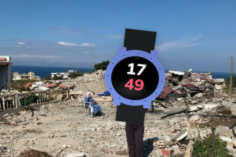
17:49
